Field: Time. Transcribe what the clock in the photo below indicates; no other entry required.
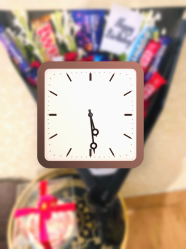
5:29
